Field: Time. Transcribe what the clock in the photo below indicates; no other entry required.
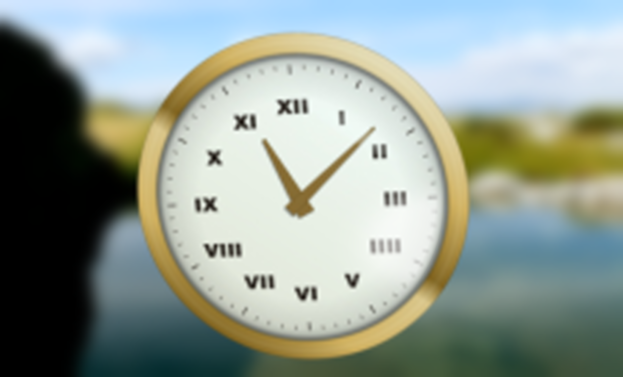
11:08
